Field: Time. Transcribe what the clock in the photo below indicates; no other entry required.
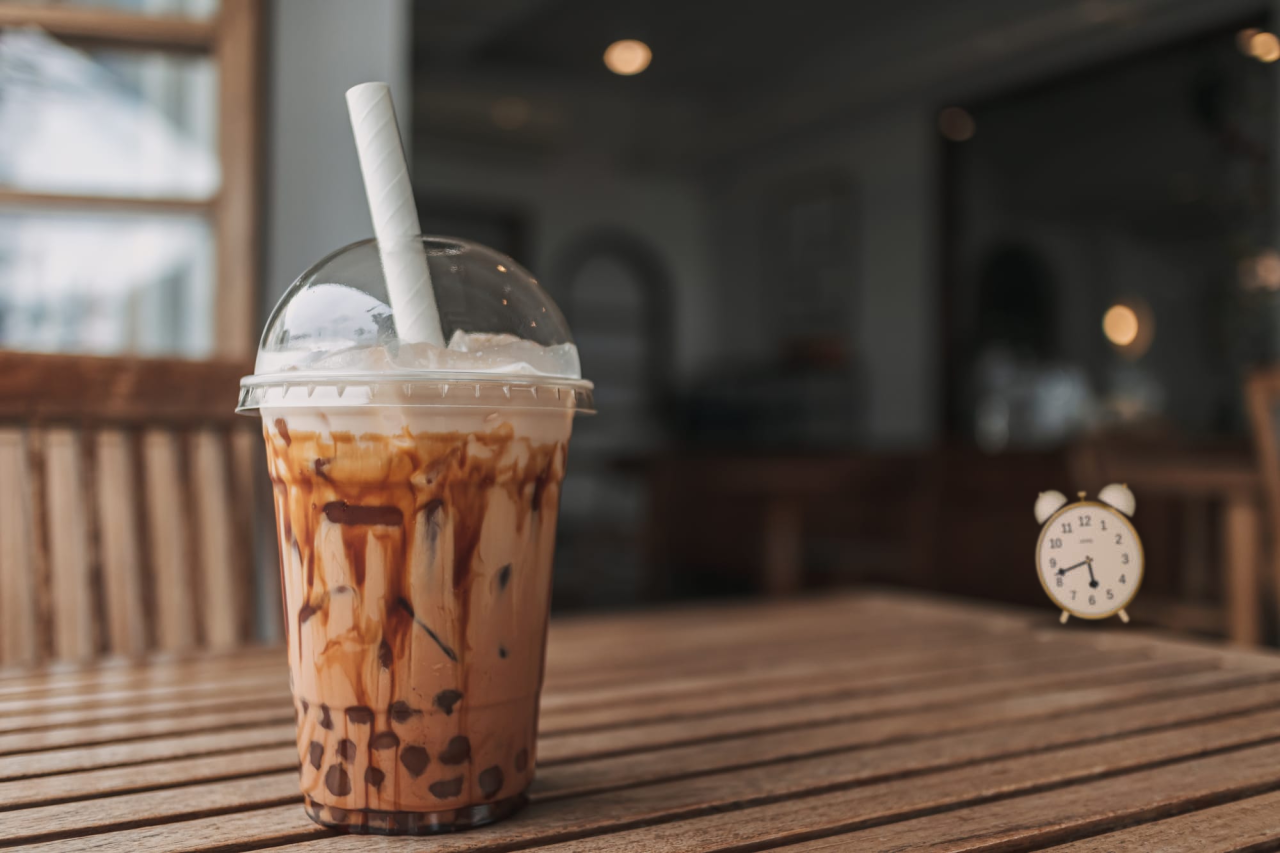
5:42
